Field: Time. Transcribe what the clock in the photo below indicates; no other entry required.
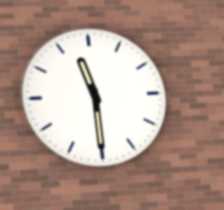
11:30
